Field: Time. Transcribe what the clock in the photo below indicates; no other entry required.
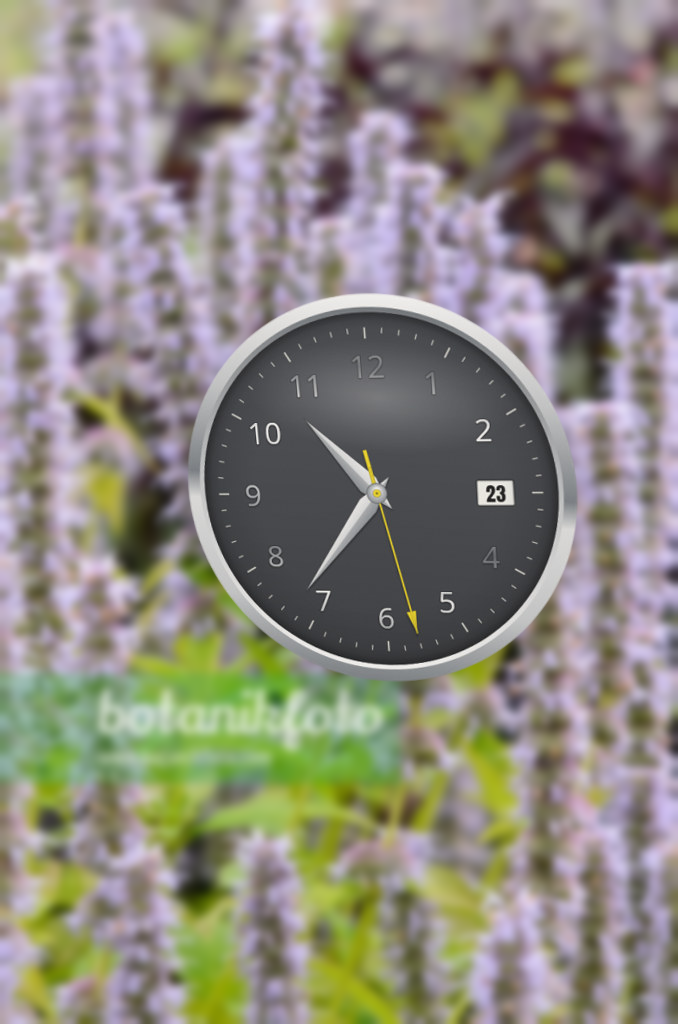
10:36:28
